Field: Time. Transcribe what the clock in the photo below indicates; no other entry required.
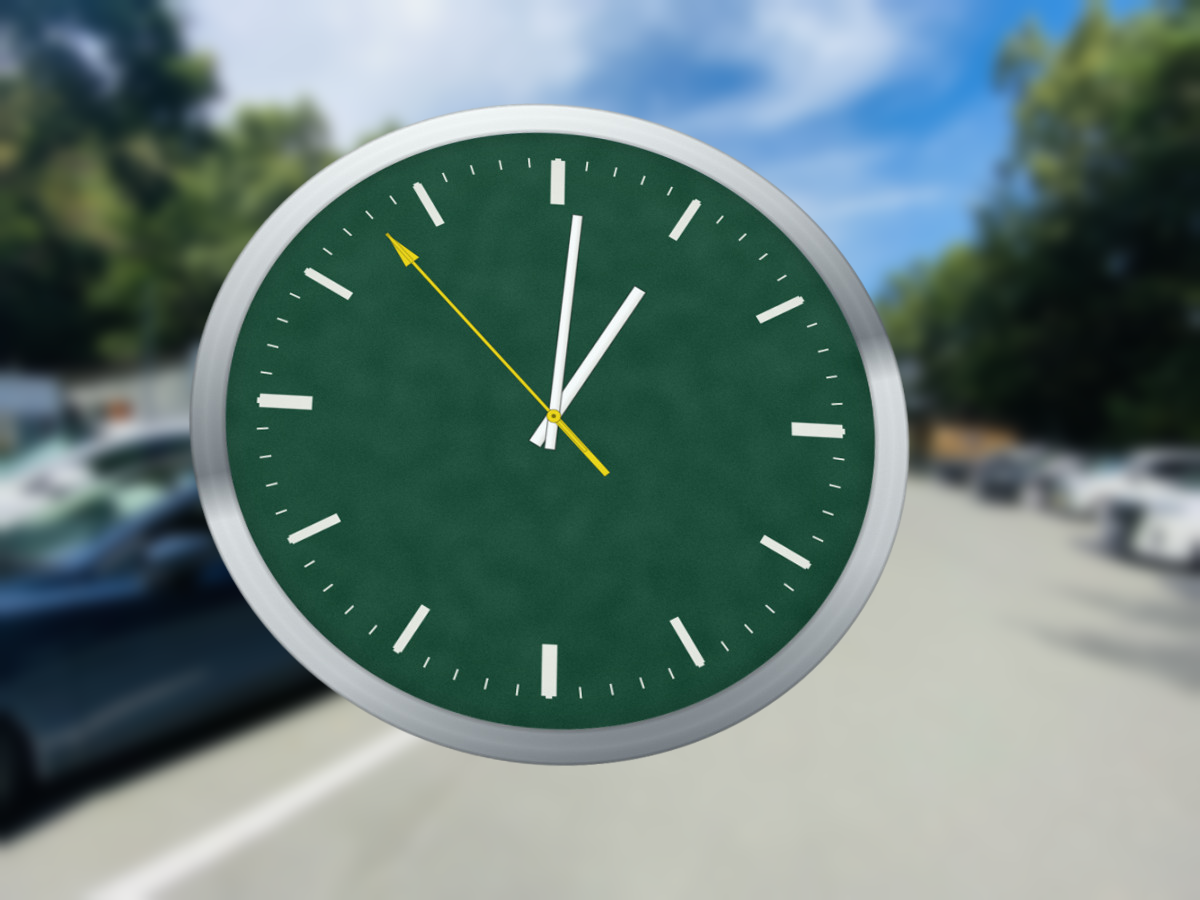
1:00:53
